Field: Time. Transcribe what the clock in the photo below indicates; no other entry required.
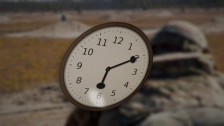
6:10
